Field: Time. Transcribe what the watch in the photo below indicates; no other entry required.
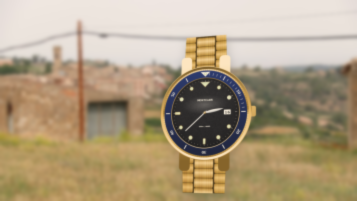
2:38
